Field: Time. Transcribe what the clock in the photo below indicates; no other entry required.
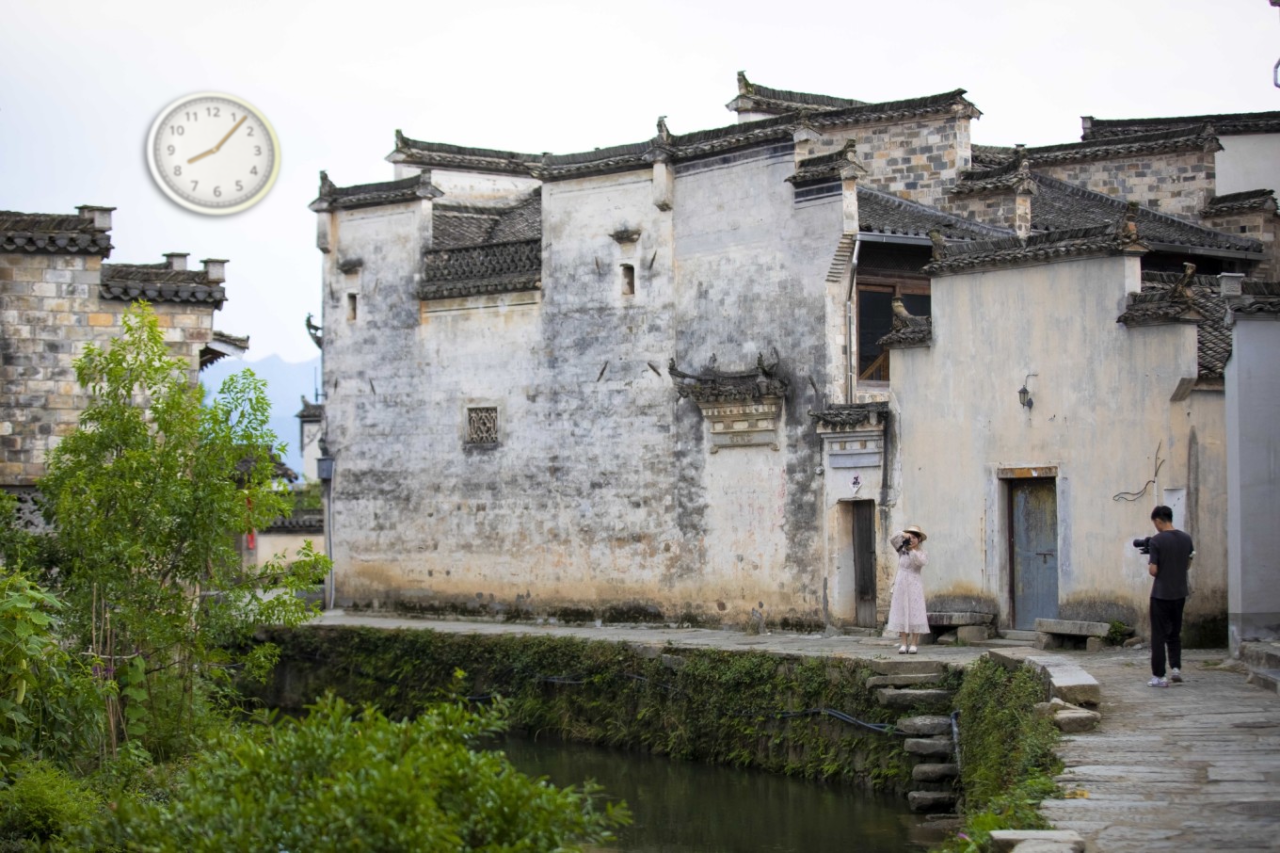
8:07
